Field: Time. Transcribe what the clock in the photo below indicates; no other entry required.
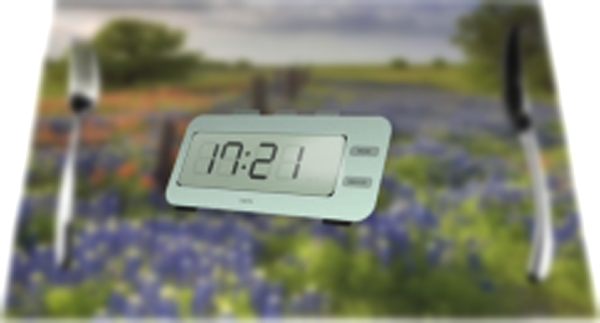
17:21
